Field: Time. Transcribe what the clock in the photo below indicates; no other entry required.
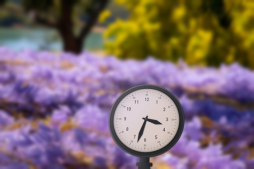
3:33
